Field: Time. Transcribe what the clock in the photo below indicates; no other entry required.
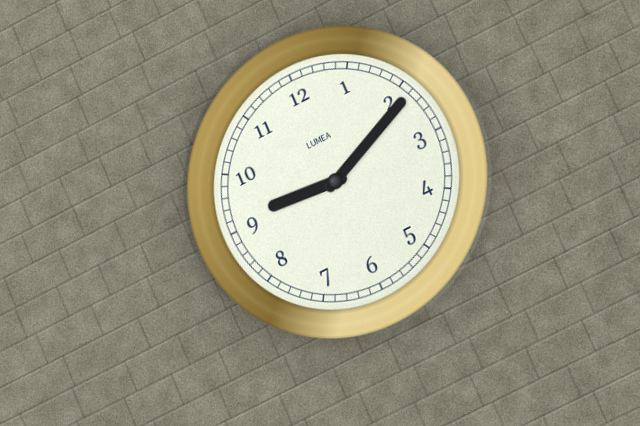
9:11
